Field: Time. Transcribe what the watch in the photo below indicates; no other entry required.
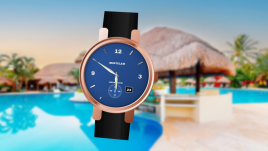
5:50
